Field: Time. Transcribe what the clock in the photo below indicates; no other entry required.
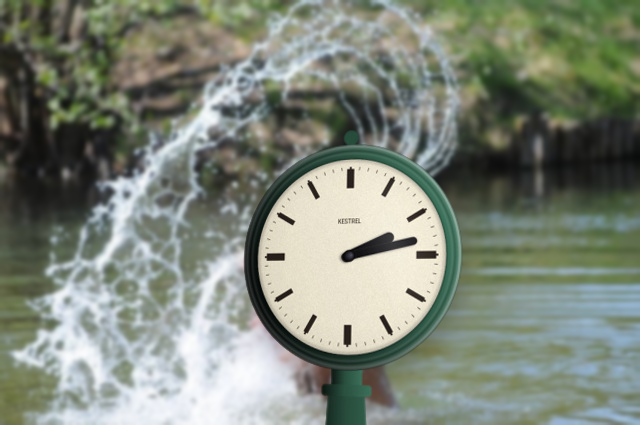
2:13
